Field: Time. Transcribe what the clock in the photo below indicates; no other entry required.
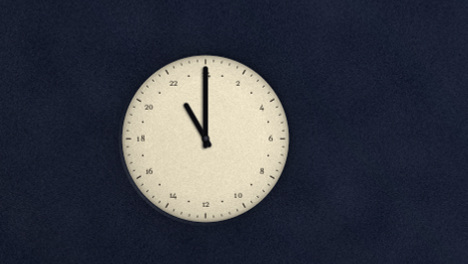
22:00
